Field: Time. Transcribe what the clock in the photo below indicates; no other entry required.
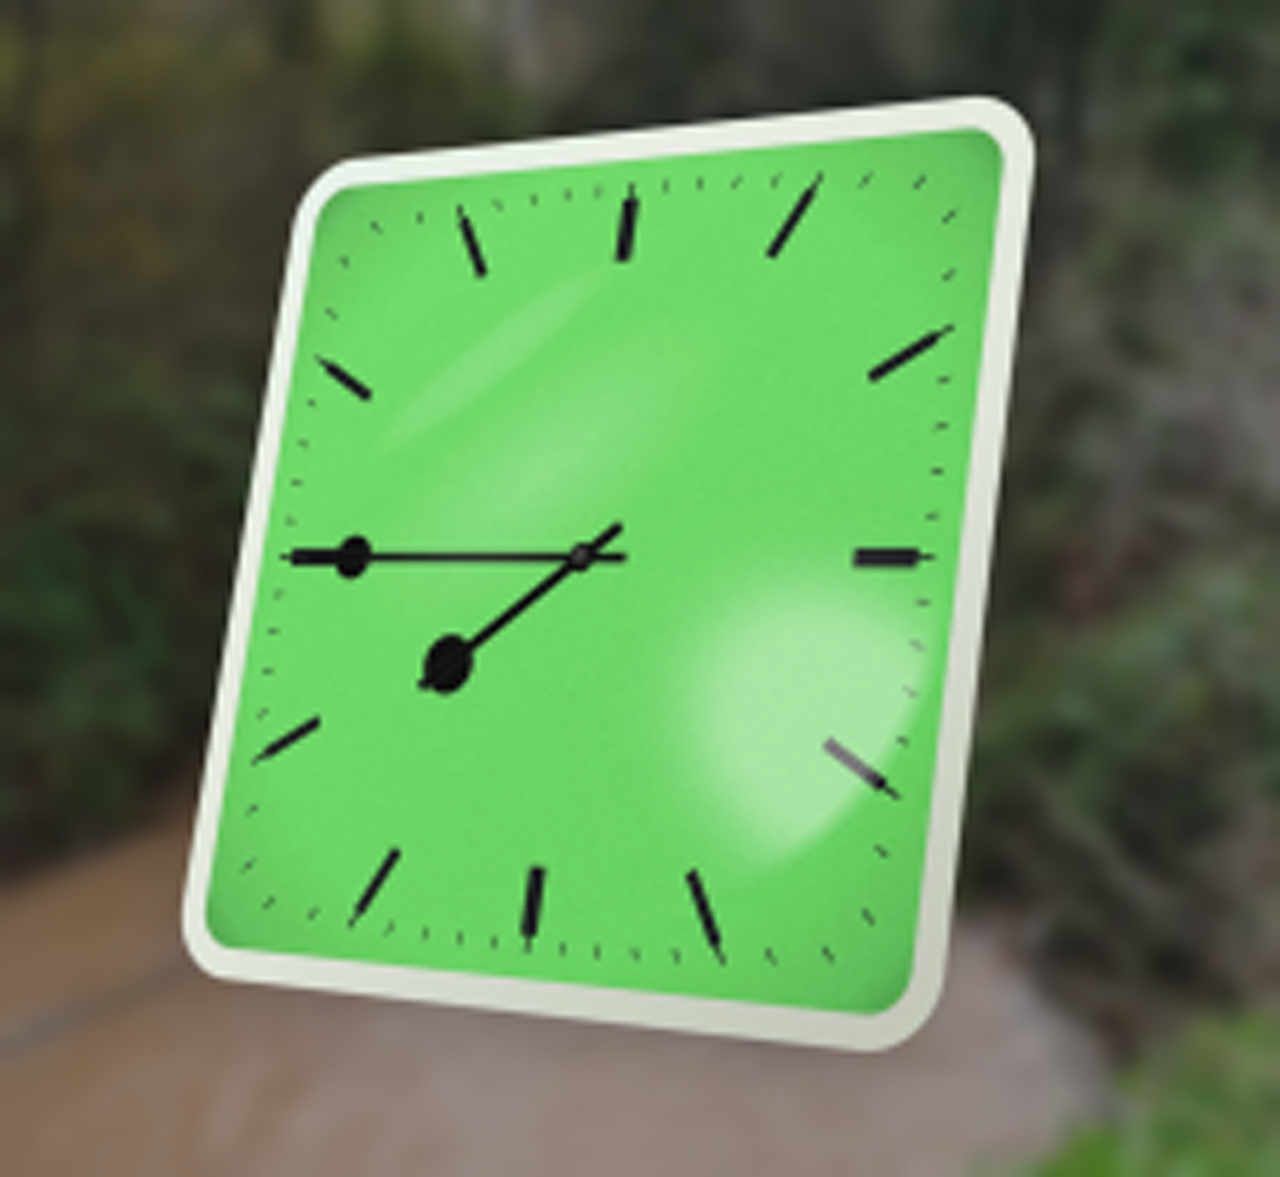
7:45
